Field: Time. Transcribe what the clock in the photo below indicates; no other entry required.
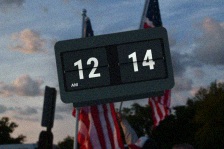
12:14
